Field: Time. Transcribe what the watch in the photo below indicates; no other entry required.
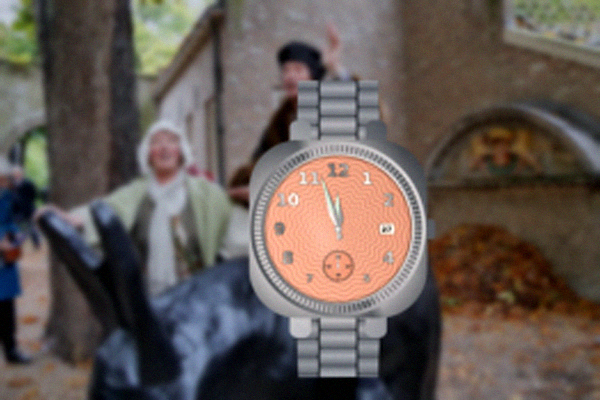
11:57
